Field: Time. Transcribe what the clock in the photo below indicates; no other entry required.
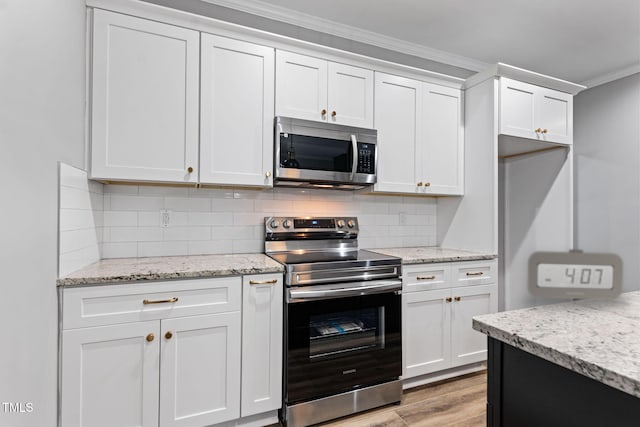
4:07
